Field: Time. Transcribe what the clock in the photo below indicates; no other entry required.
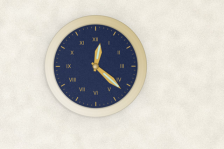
12:22
